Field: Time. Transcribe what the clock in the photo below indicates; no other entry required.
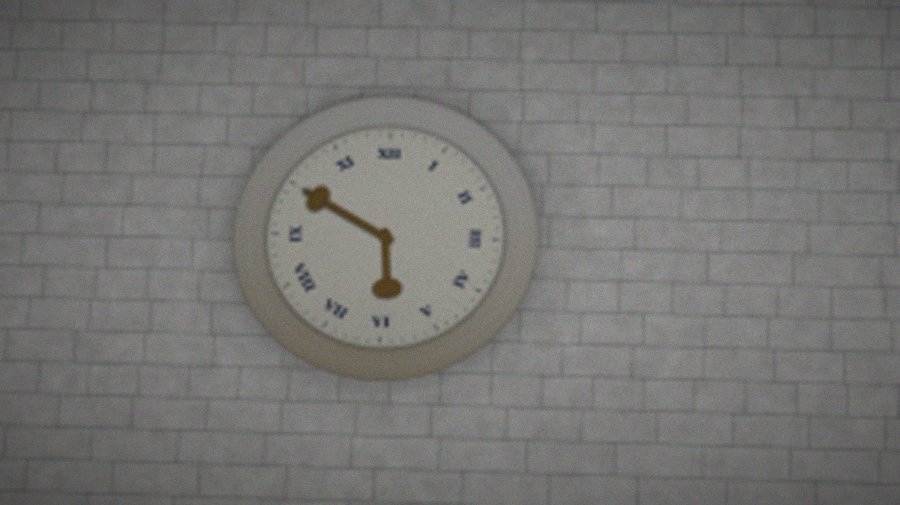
5:50
